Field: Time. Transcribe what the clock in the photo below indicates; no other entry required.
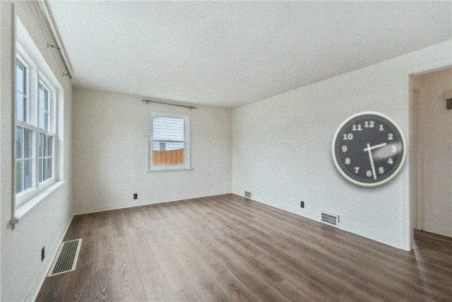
2:28
